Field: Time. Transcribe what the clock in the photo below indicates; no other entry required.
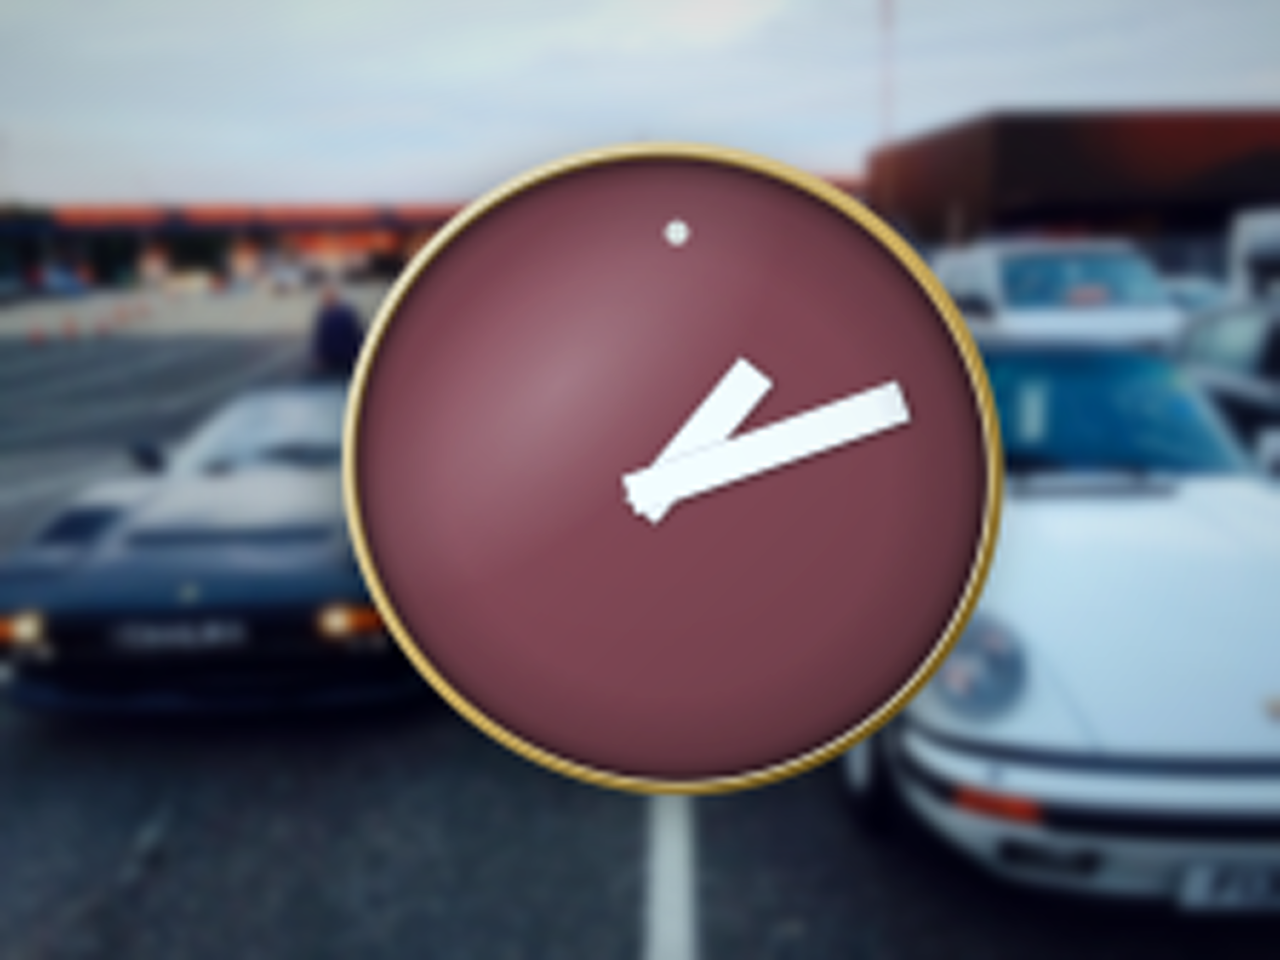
1:11
